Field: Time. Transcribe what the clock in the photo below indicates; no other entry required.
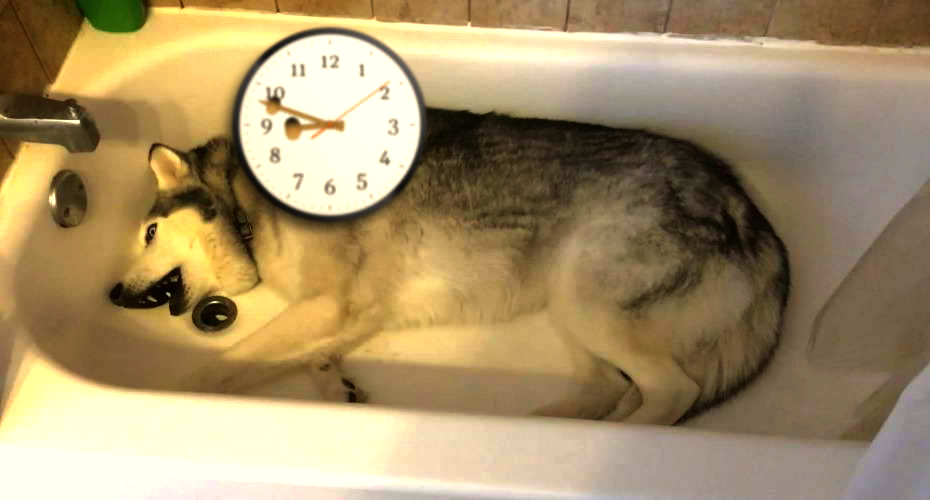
8:48:09
